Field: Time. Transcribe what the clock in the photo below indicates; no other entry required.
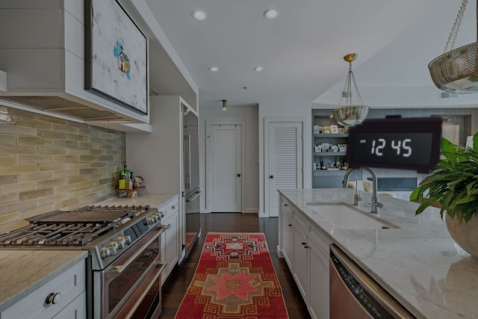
12:45
